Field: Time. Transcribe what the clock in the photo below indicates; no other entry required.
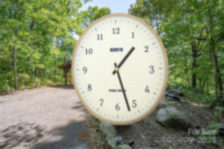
1:27
